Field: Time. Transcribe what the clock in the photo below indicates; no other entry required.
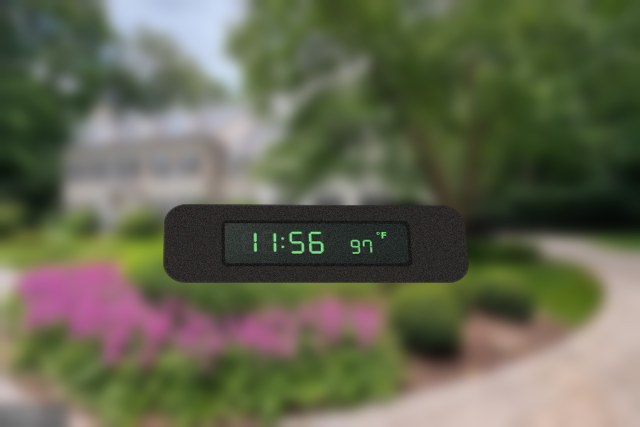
11:56
